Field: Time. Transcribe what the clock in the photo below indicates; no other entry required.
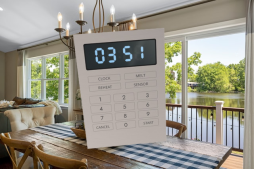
3:51
